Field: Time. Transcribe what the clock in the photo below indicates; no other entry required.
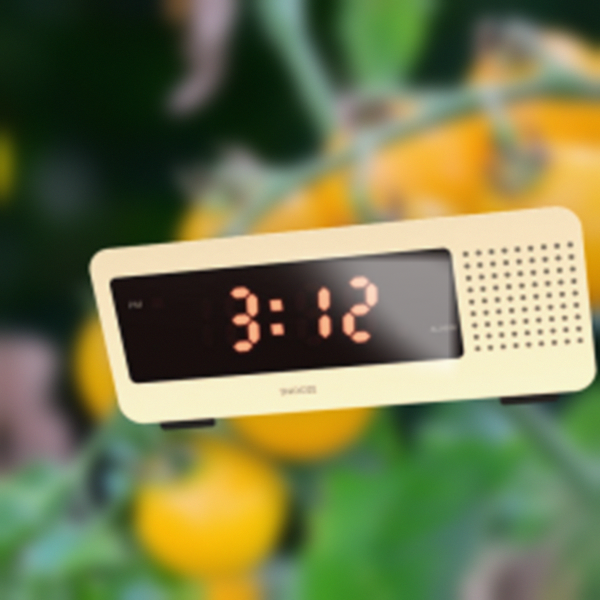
3:12
